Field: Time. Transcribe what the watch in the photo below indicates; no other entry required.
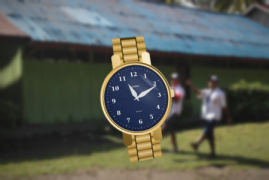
11:11
